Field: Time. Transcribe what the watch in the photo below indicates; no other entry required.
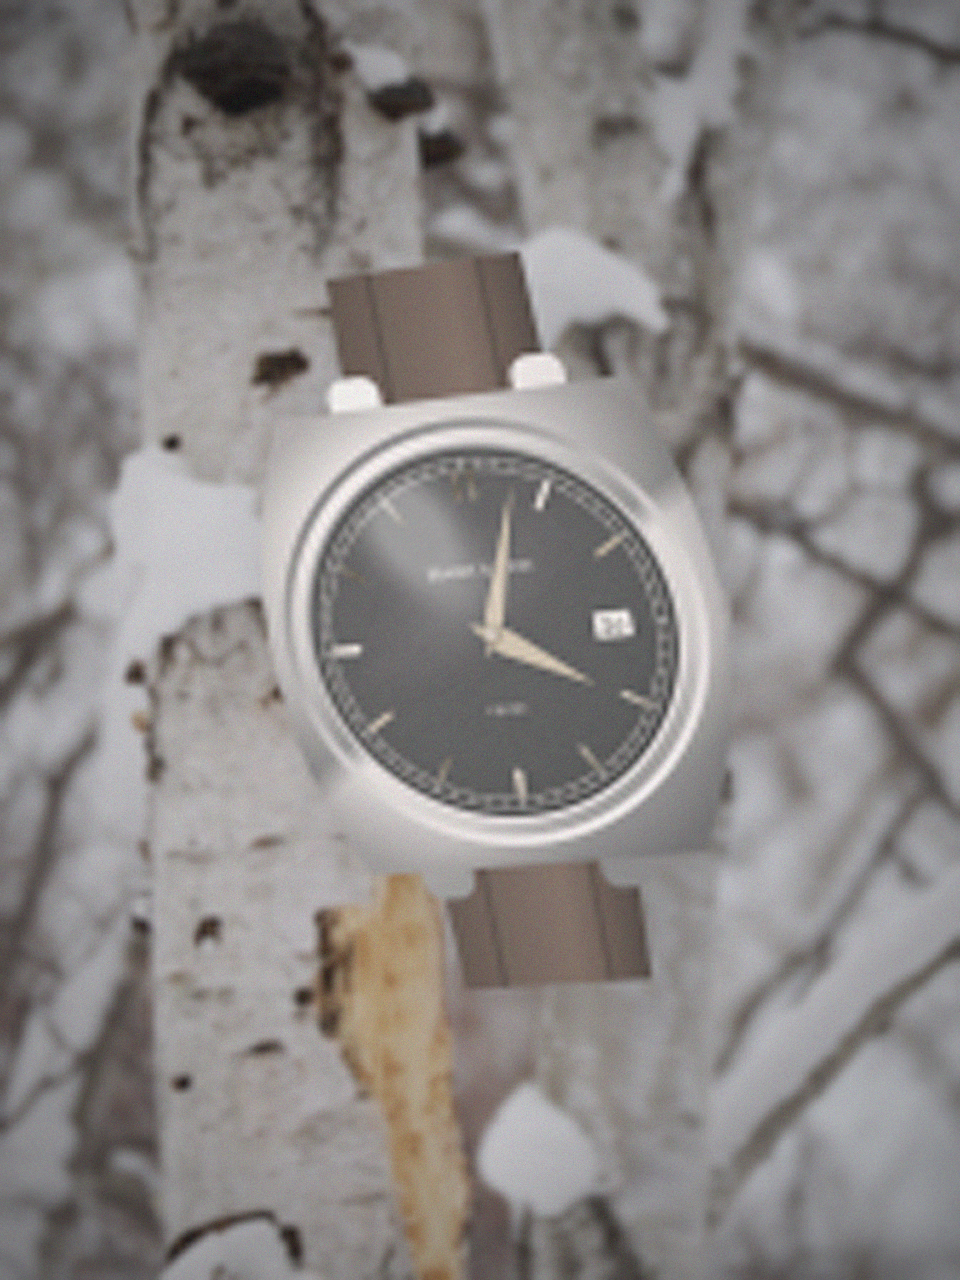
4:03
